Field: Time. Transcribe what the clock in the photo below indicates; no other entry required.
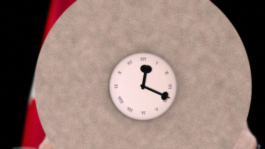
12:19
